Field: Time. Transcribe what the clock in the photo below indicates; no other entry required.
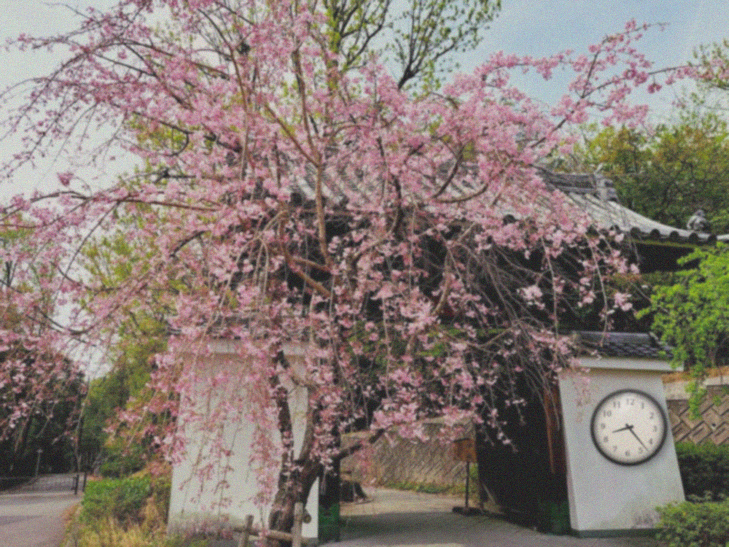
8:23
